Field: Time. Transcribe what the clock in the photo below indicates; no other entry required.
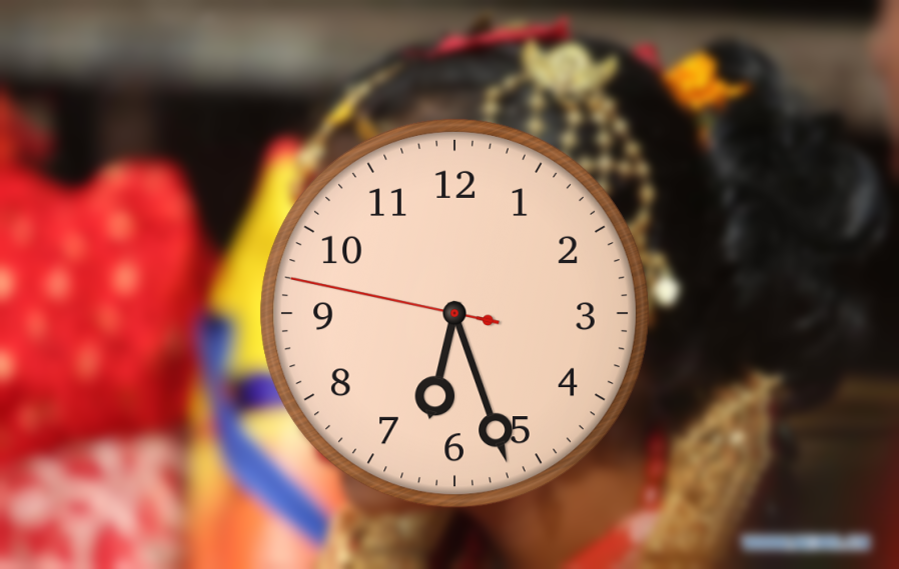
6:26:47
